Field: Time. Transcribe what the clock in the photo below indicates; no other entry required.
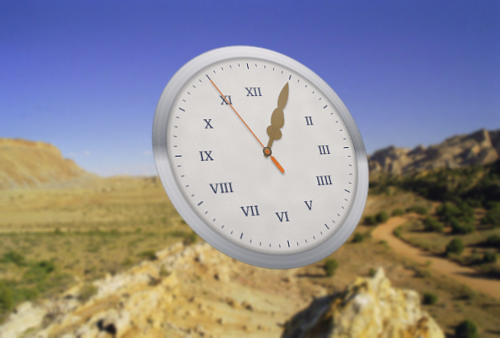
1:04:55
